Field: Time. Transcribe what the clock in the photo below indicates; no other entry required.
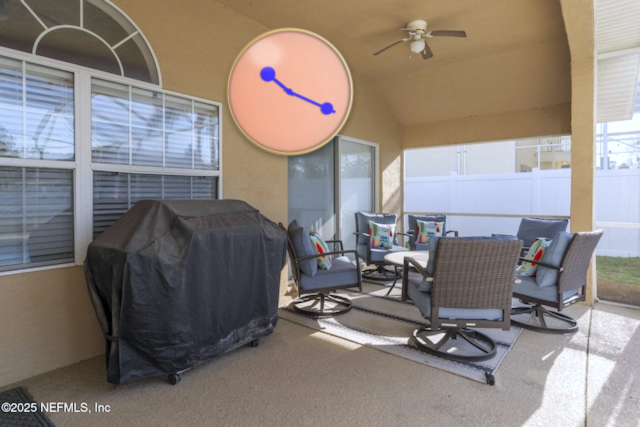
10:19
